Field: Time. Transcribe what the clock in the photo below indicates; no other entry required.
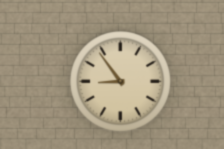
8:54
